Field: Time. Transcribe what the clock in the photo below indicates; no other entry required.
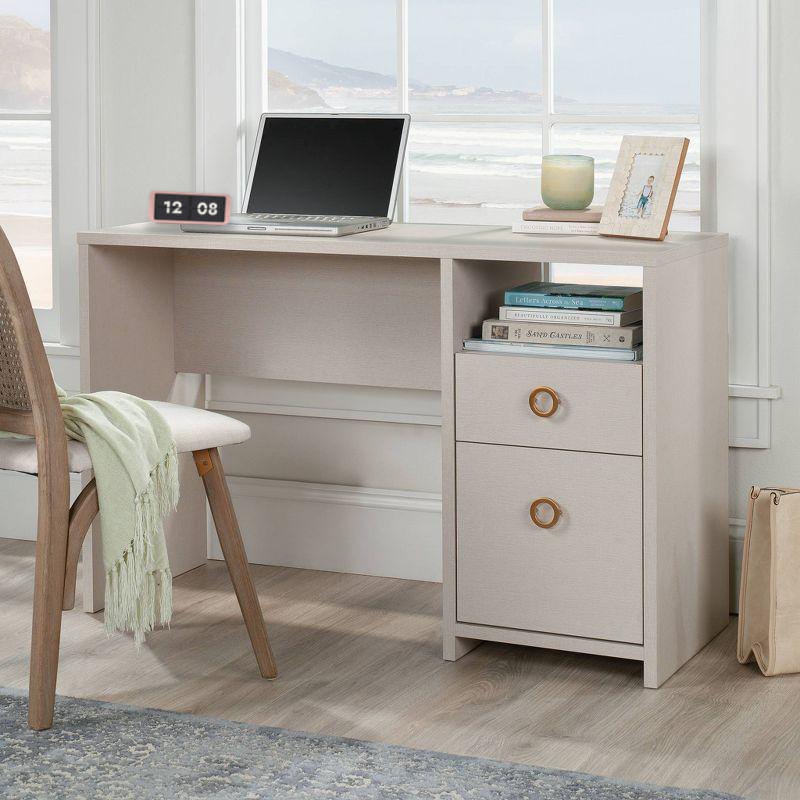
12:08
